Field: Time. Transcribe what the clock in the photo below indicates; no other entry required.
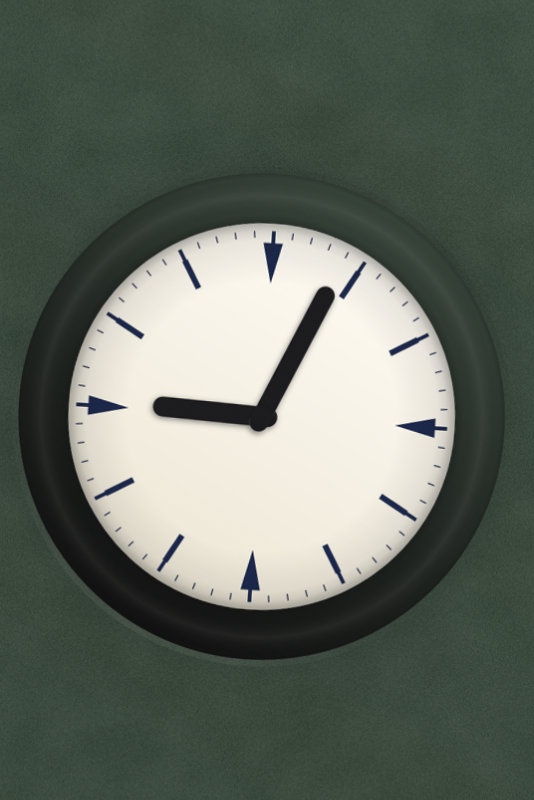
9:04
